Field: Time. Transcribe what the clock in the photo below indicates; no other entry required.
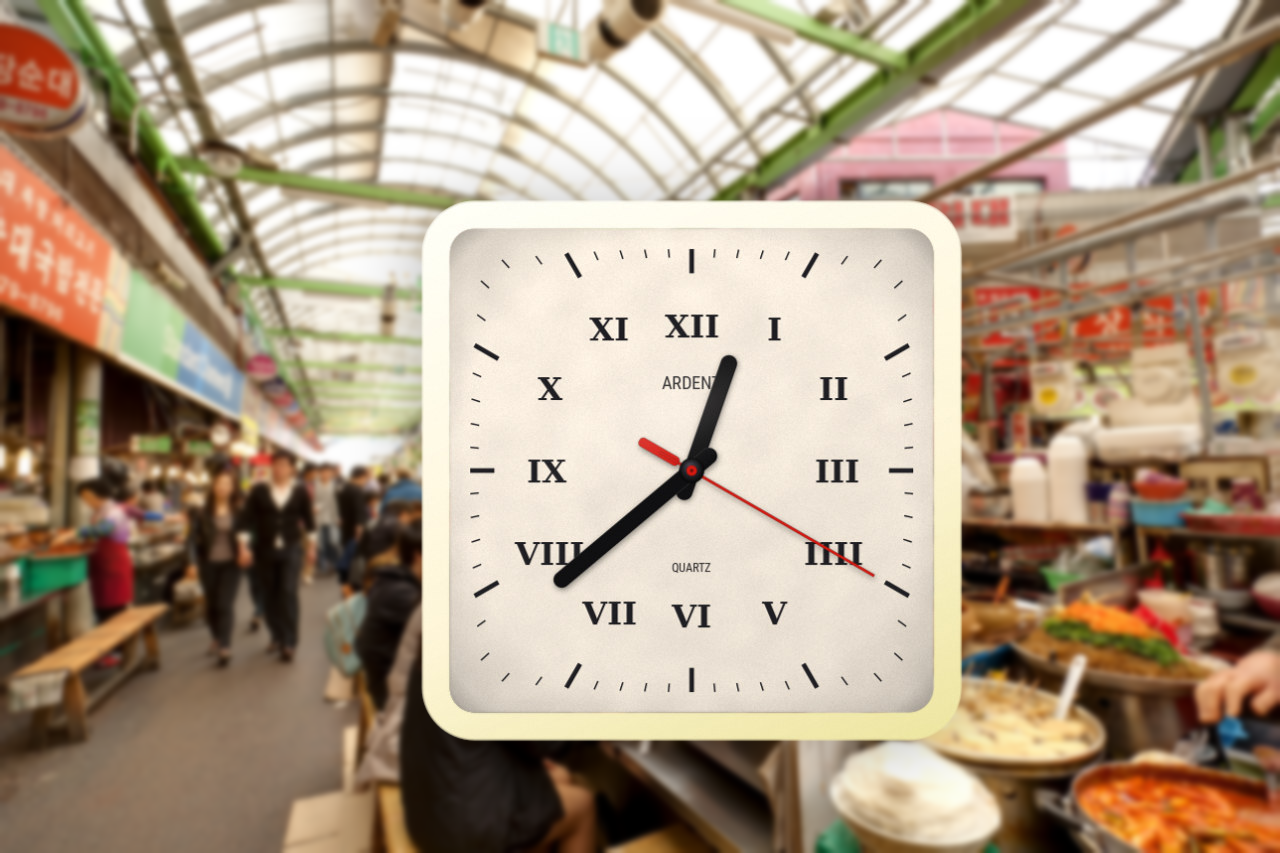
12:38:20
